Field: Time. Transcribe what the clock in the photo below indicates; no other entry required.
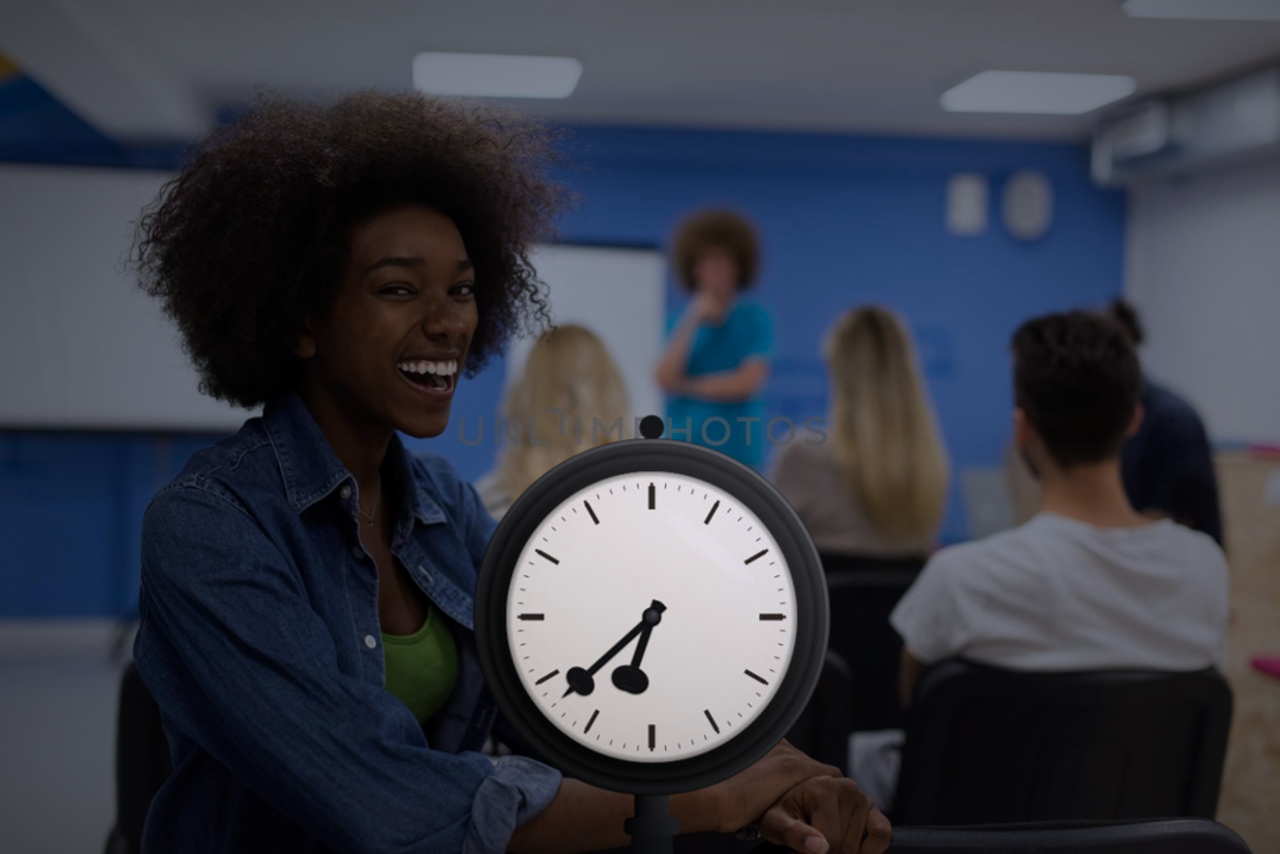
6:38
